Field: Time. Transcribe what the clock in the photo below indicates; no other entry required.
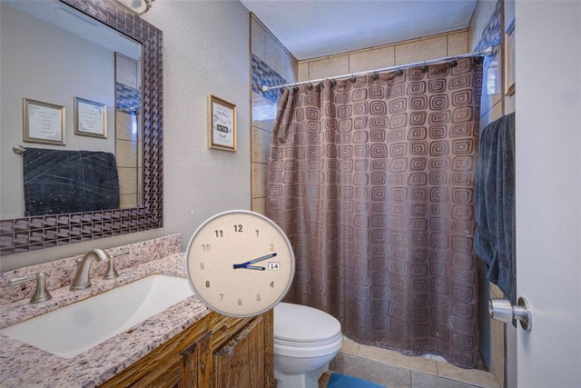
3:12
